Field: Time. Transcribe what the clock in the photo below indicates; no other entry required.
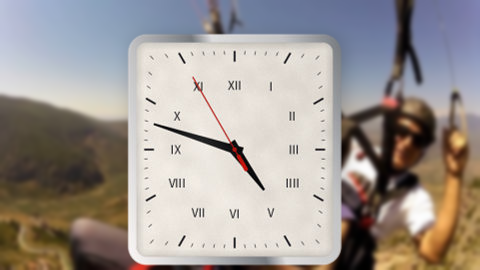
4:47:55
